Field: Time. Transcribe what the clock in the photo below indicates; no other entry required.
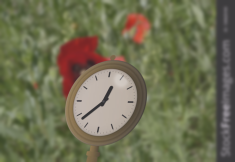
12:38
